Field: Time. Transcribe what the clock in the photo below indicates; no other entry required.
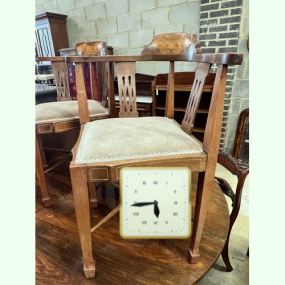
5:44
